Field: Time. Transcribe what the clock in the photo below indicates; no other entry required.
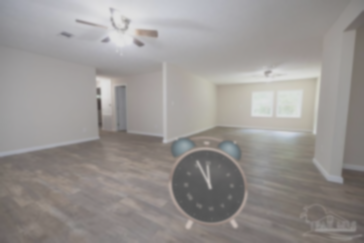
11:56
